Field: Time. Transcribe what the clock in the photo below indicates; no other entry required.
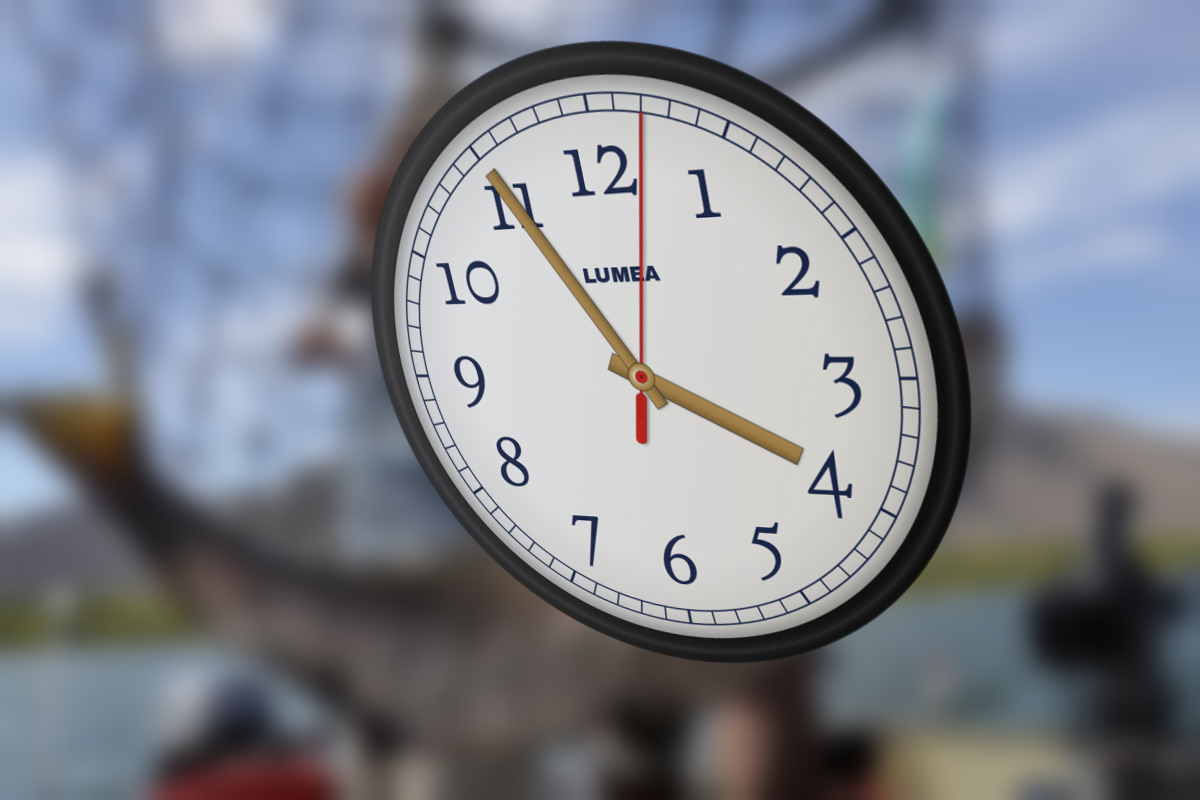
3:55:02
